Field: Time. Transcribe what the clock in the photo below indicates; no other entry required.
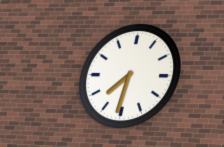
7:31
